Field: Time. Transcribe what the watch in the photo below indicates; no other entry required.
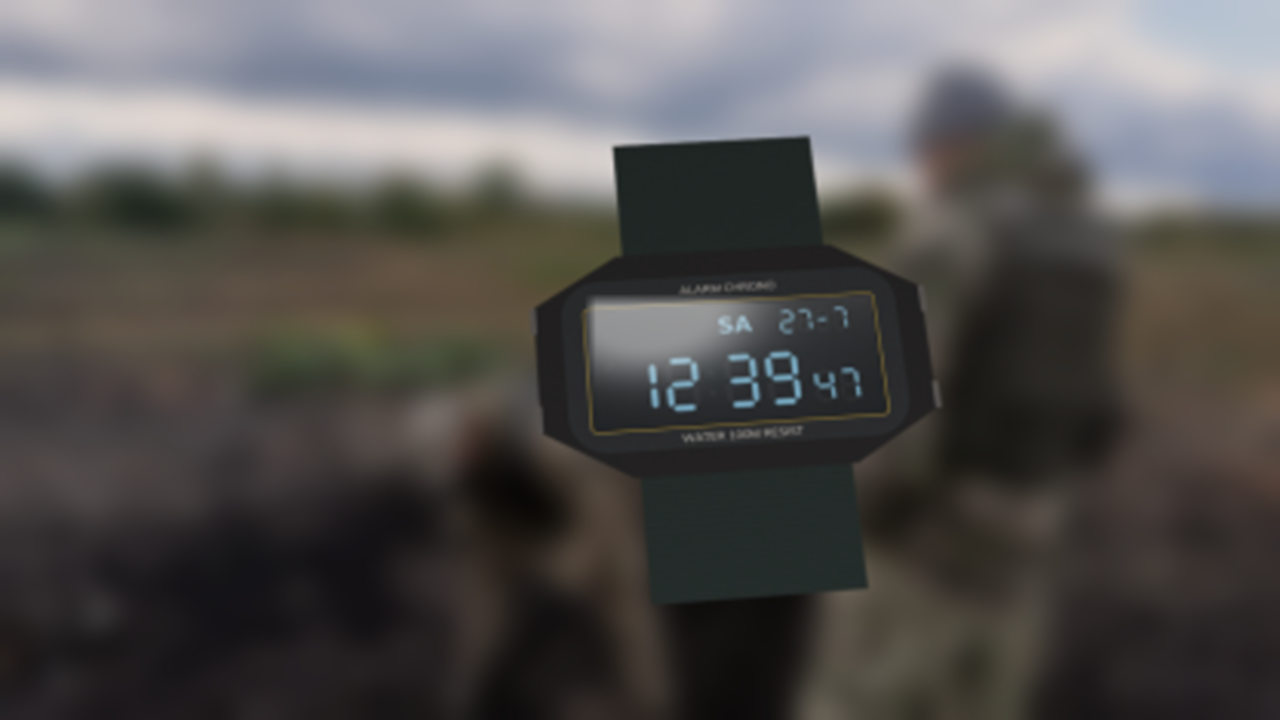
12:39:47
